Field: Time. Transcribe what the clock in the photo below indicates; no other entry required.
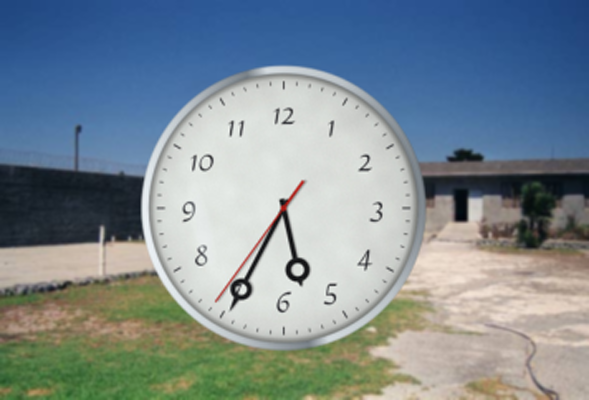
5:34:36
